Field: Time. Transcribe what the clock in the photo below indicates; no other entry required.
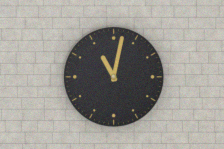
11:02
